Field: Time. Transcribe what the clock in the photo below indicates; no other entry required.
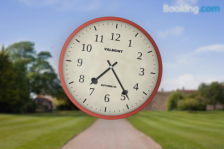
7:24
